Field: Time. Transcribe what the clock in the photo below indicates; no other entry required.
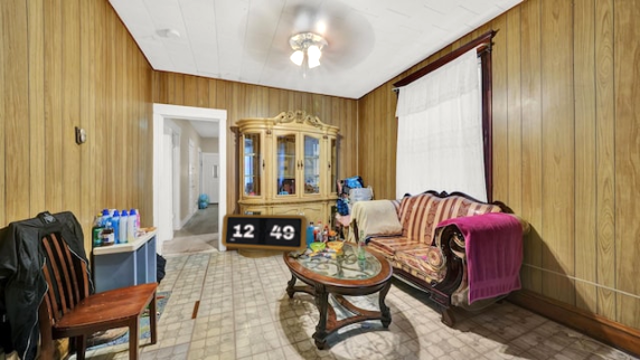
12:49
